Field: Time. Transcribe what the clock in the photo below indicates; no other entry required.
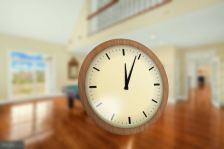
12:04
